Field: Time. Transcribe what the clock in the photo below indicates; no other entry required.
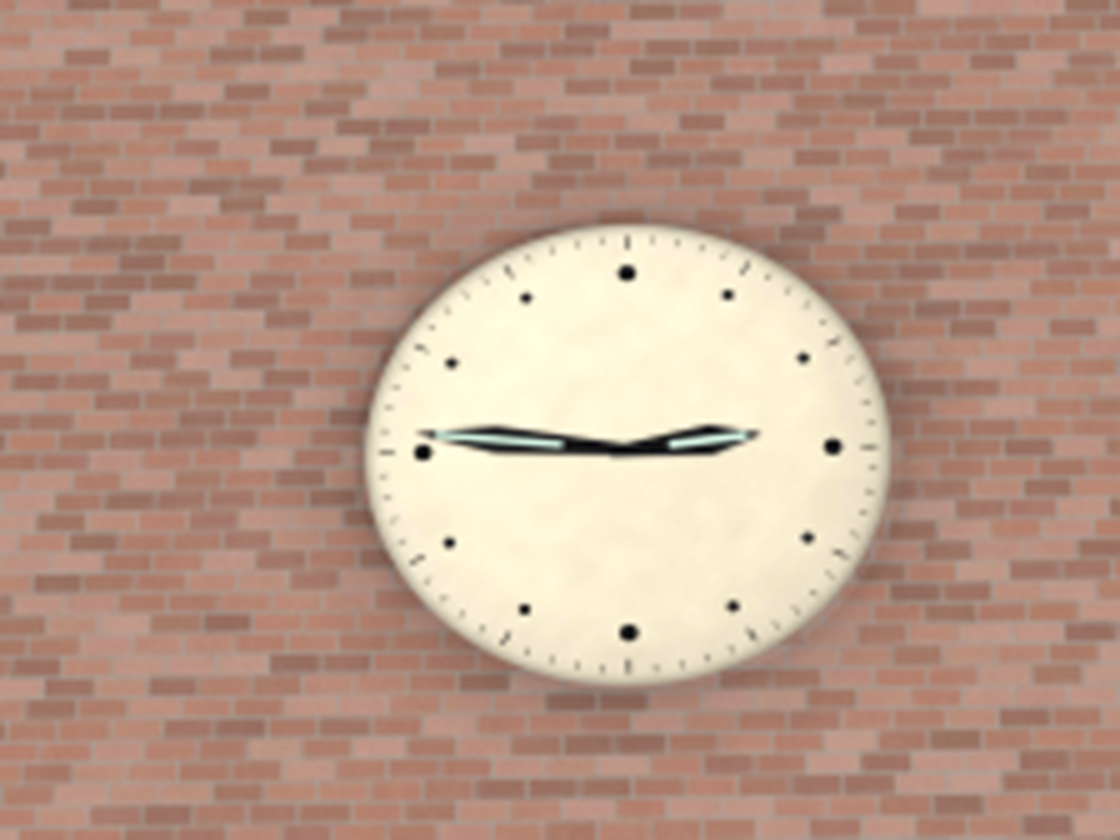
2:46
